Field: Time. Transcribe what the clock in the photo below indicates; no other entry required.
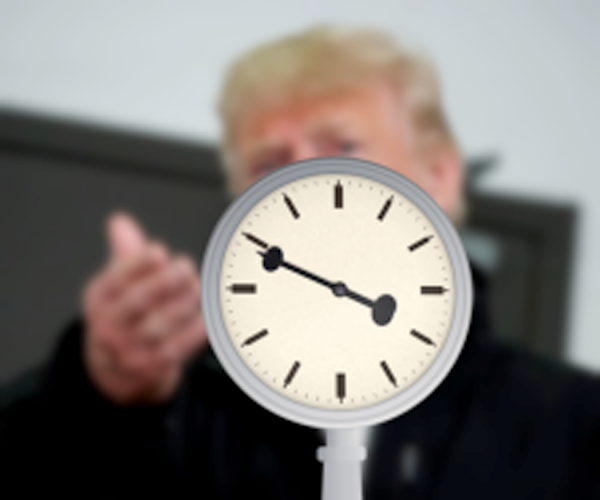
3:49
